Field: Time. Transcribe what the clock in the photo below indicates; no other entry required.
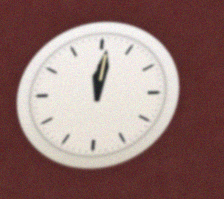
12:01
